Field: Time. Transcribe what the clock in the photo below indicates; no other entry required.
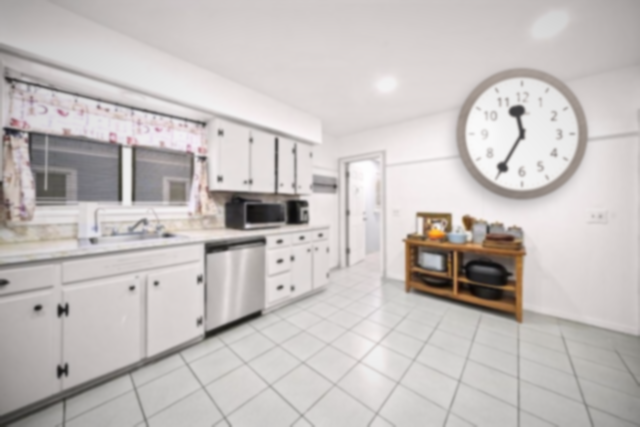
11:35
